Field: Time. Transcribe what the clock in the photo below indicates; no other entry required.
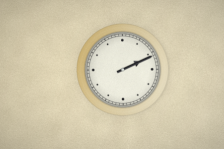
2:11
